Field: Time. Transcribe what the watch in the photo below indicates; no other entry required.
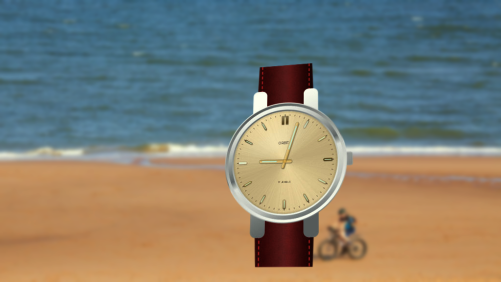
9:03
